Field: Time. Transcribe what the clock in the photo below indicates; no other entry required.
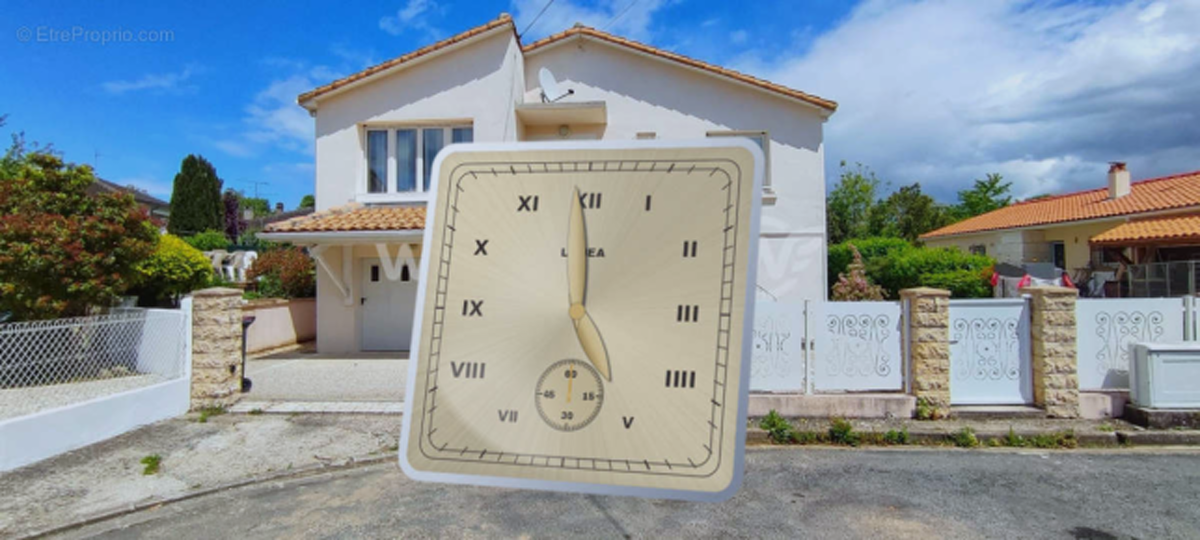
4:59
